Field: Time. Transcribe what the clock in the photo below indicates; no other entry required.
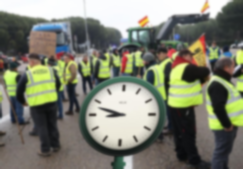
8:48
